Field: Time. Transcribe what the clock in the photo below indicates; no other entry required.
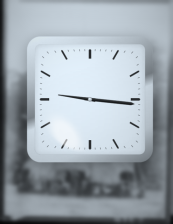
9:16
